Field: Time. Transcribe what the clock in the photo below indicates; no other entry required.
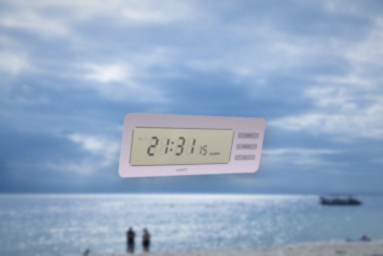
21:31:15
